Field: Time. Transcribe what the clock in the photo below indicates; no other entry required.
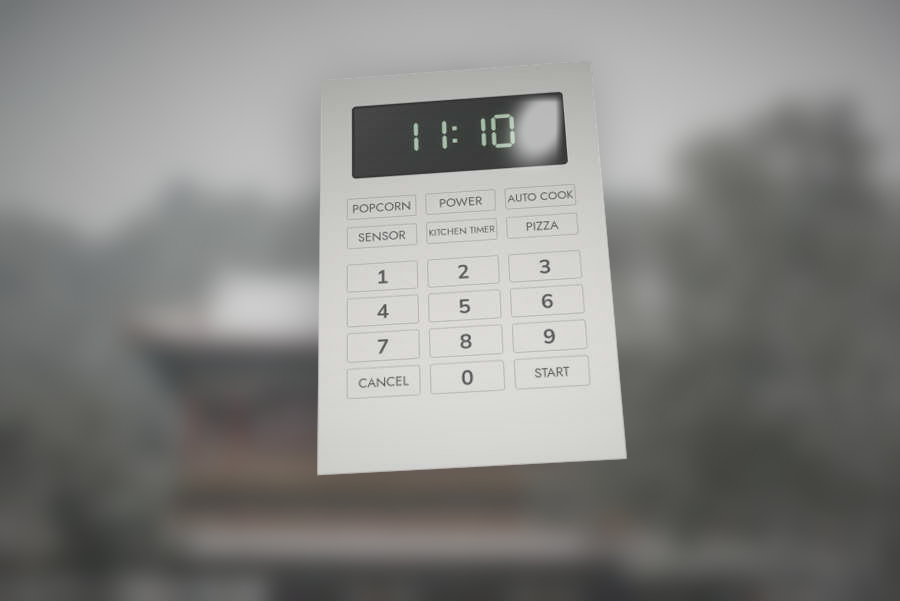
11:10
